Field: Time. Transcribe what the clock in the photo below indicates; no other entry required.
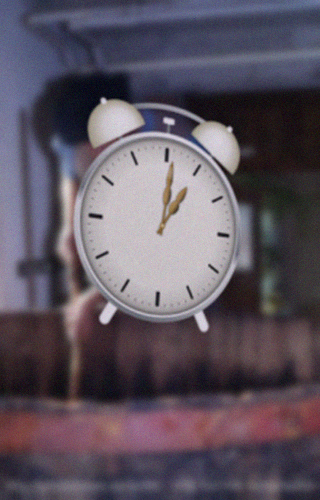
1:01
